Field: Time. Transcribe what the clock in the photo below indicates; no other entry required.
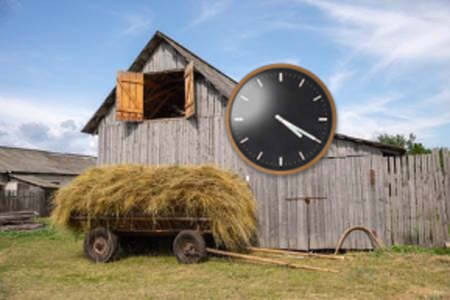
4:20
